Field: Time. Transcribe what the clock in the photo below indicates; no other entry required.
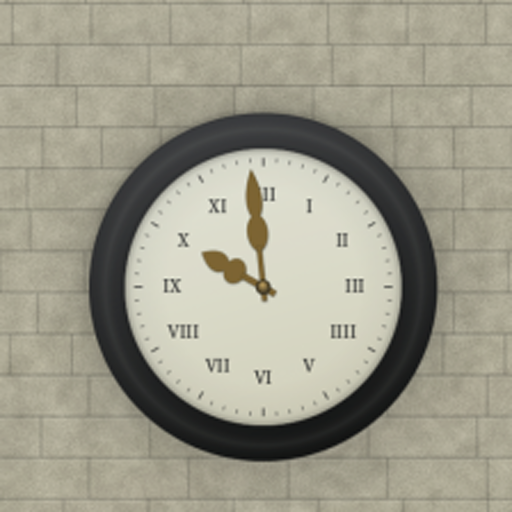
9:59
